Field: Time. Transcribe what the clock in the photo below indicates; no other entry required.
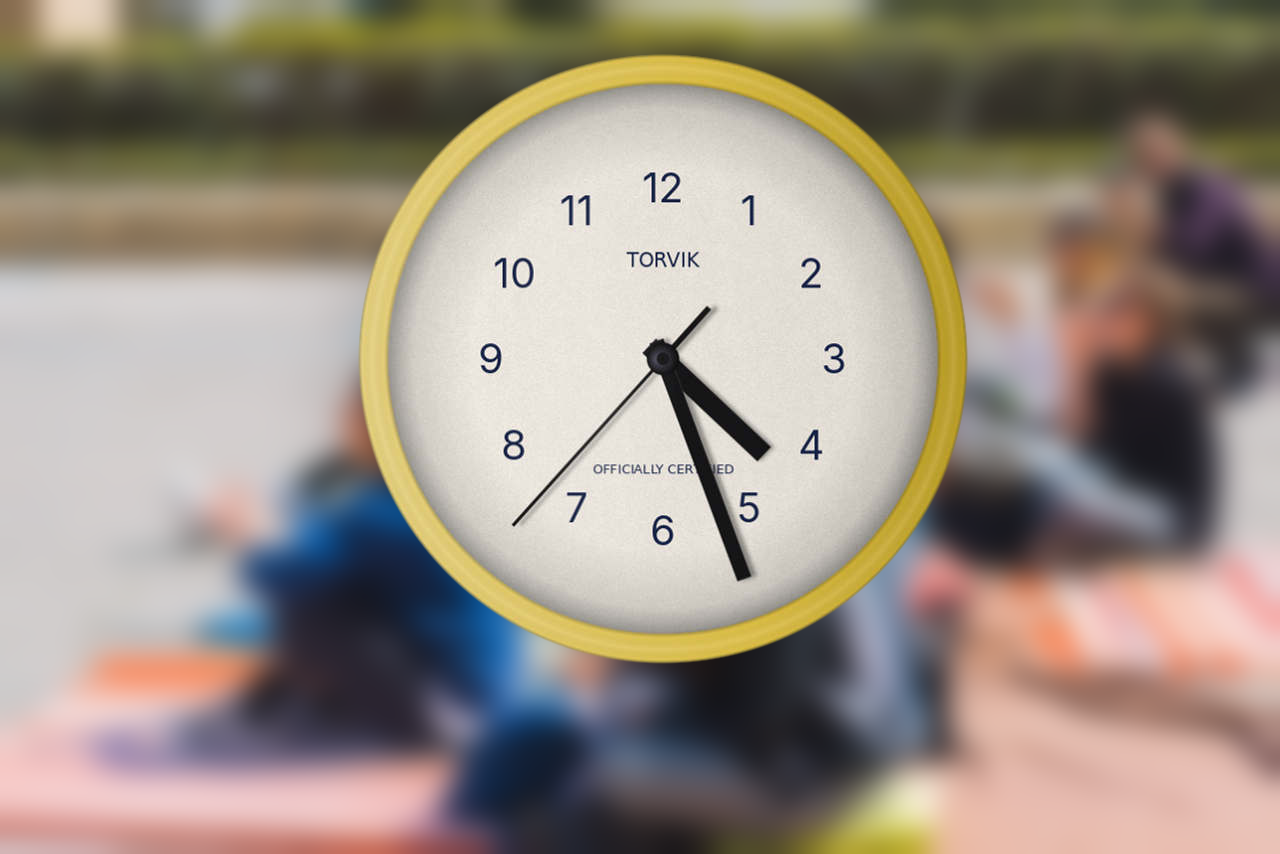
4:26:37
